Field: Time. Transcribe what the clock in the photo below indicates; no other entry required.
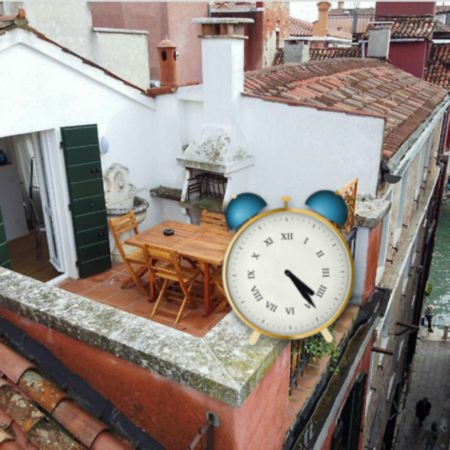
4:24
